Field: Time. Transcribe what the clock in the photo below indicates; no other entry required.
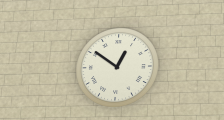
12:51
